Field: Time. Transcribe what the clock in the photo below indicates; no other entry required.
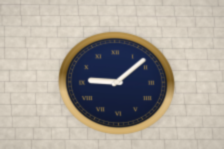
9:08
